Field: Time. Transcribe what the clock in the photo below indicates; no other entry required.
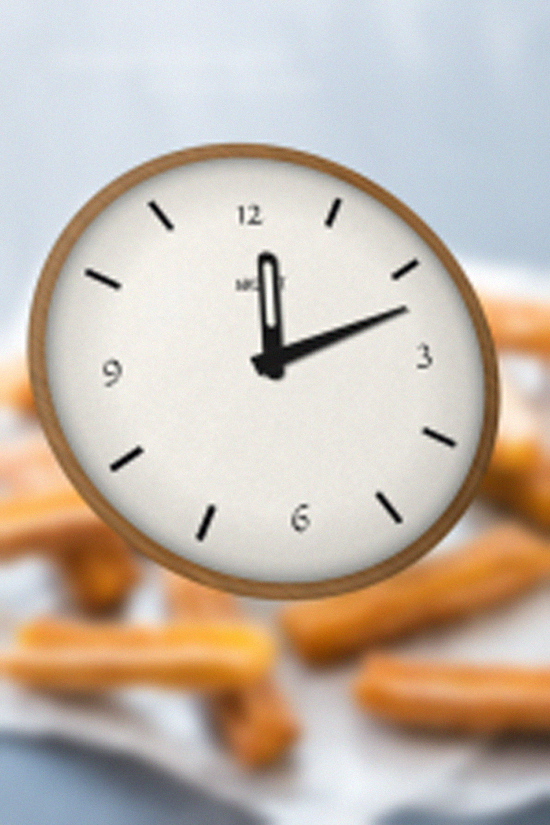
12:12
